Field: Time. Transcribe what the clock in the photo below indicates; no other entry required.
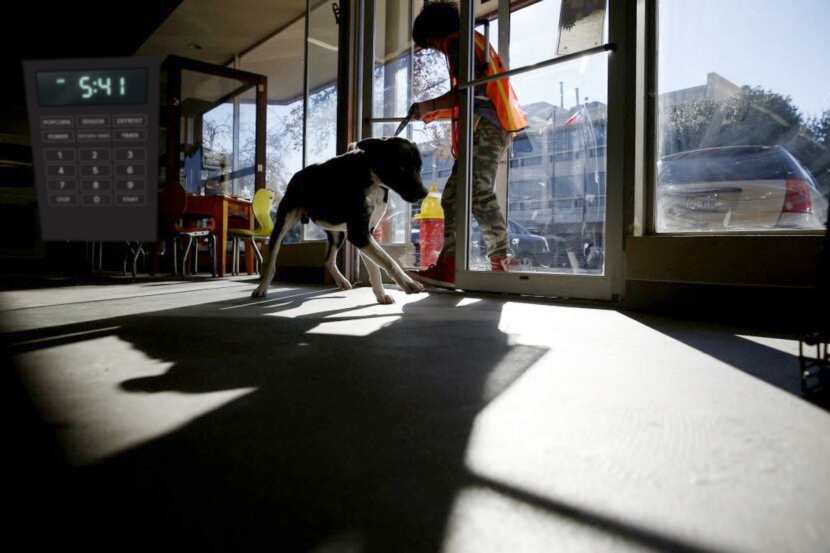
5:41
